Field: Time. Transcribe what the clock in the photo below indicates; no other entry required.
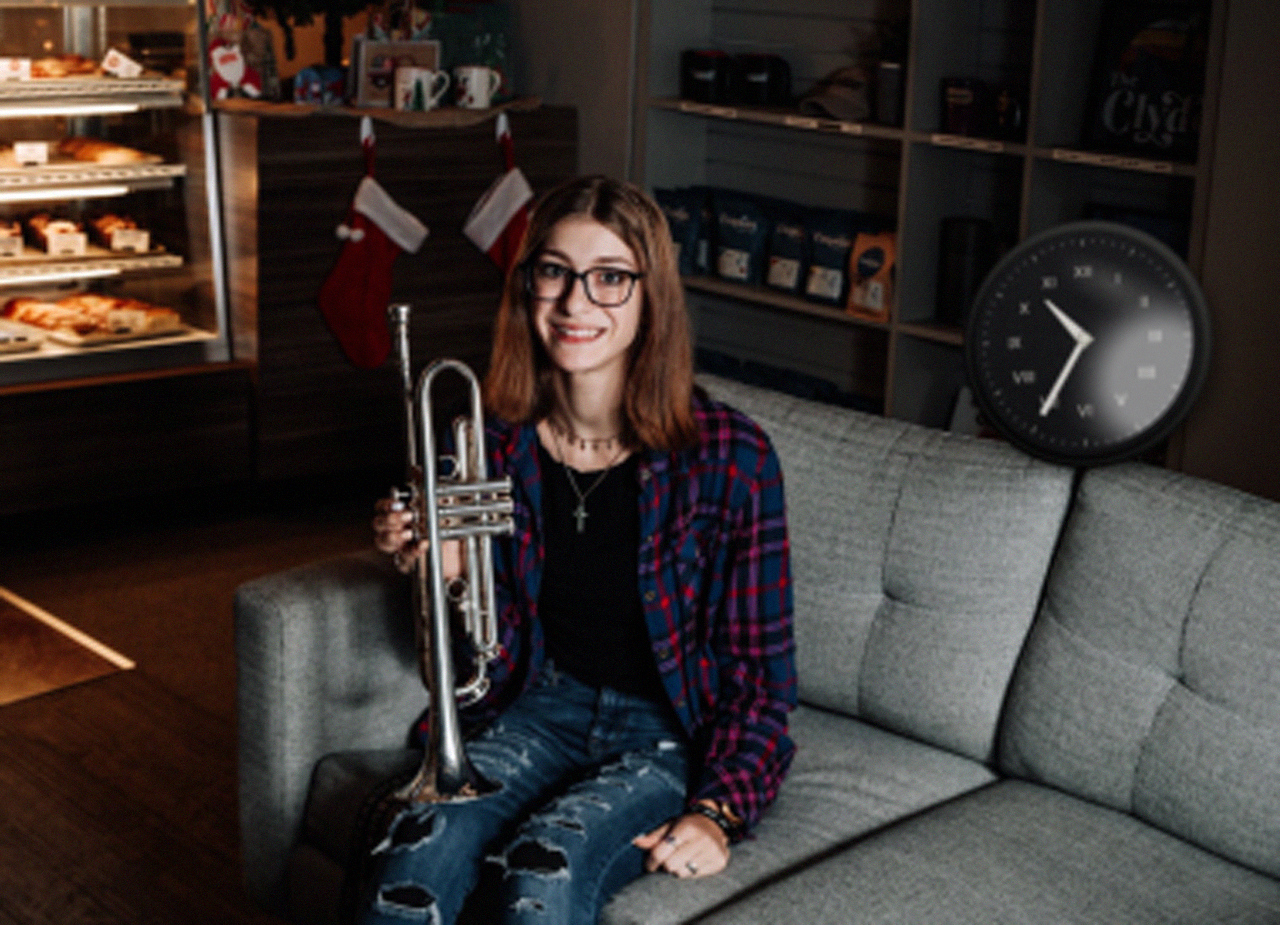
10:35
